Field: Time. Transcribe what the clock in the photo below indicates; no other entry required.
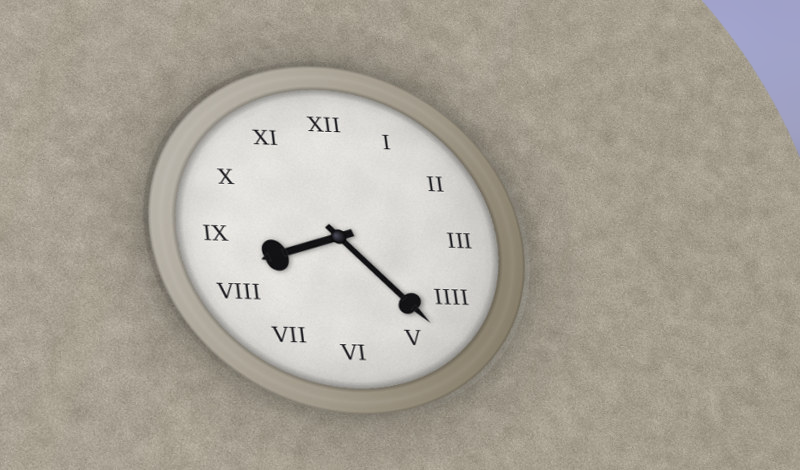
8:23
